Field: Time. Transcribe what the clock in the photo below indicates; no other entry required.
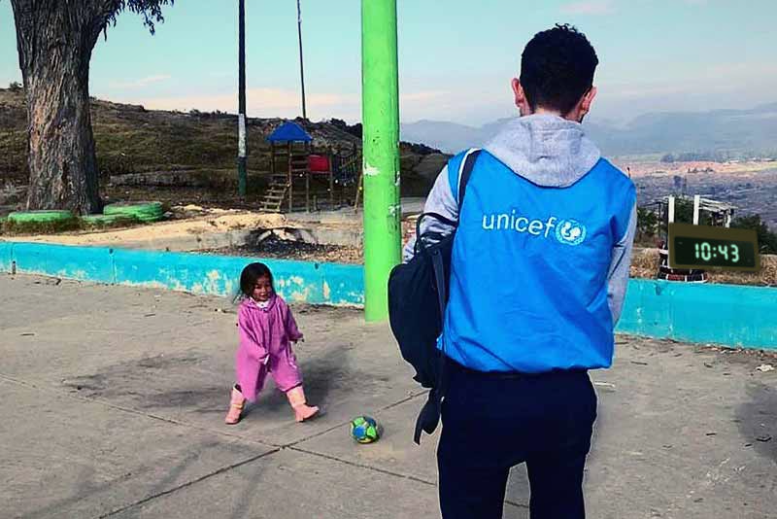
10:43
